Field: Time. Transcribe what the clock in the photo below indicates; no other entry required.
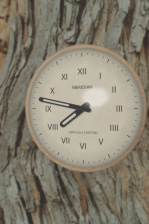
7:47
